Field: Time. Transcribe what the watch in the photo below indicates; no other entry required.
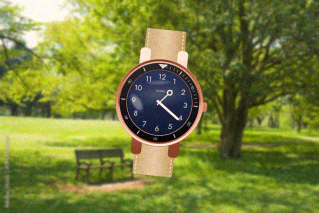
1:21
